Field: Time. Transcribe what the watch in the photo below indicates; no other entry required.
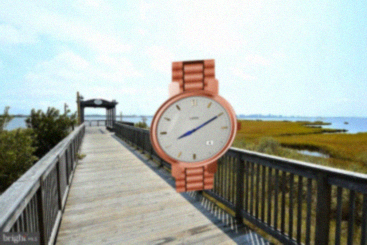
8:10
